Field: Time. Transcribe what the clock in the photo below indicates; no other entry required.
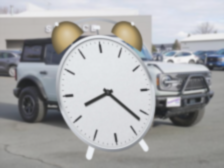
8:22
